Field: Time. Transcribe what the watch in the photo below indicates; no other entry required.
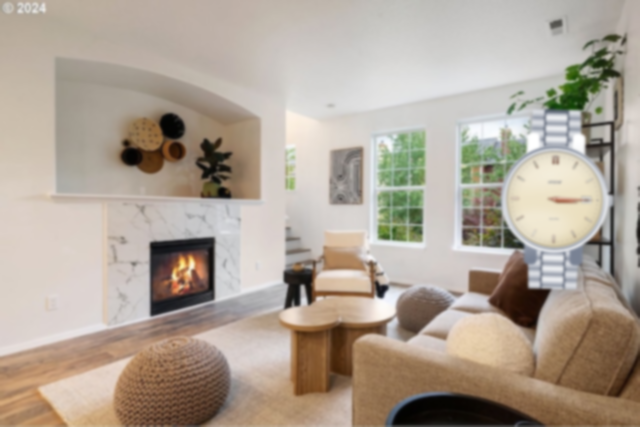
3:15
